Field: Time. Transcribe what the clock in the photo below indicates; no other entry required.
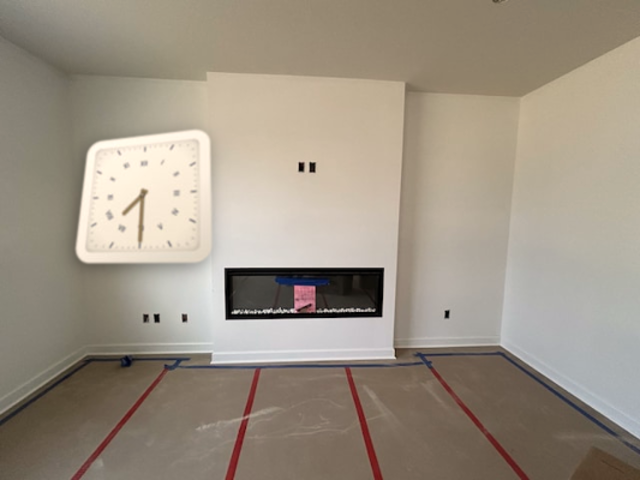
7:30
